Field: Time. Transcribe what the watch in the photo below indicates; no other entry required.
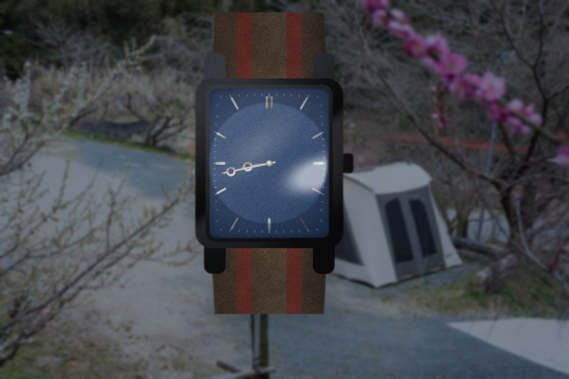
8:43
